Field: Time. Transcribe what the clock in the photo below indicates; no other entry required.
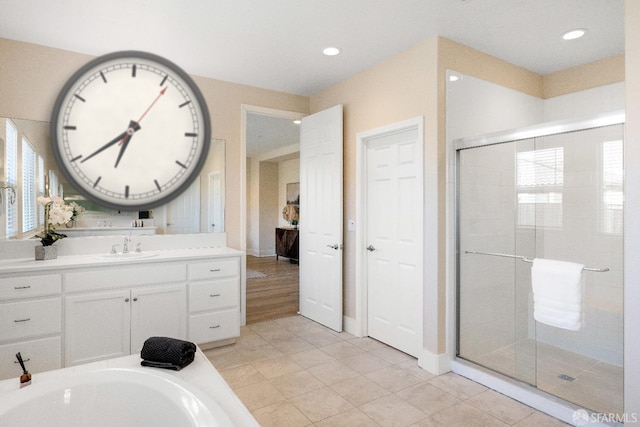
6:39:06
